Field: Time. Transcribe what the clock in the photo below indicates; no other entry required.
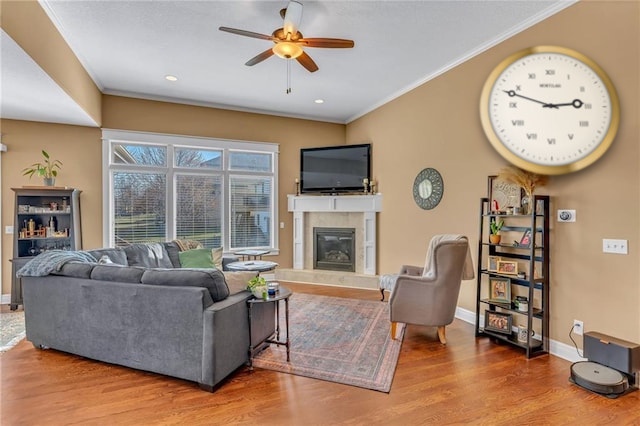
2:48
